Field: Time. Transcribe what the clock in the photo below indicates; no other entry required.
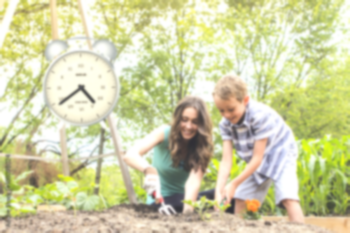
4:39
